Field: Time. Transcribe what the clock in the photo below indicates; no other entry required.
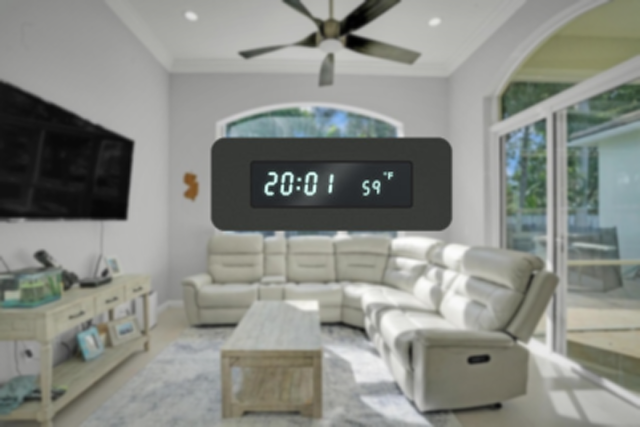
20:01
